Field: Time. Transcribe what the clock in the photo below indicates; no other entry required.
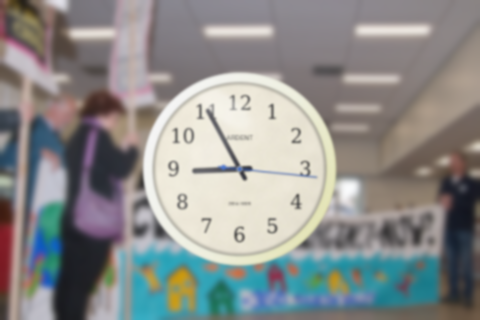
8:55:16
